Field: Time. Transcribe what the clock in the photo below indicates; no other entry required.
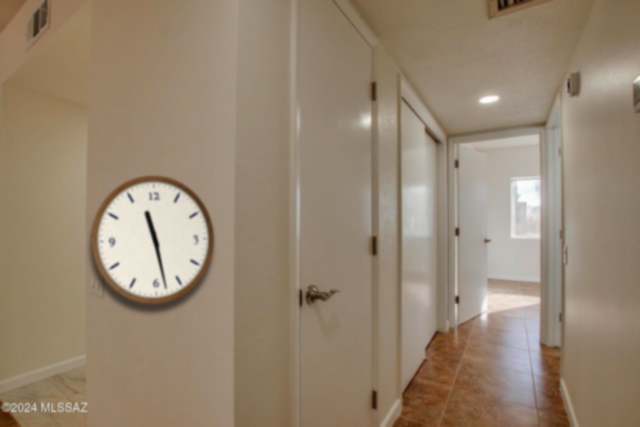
11:28
